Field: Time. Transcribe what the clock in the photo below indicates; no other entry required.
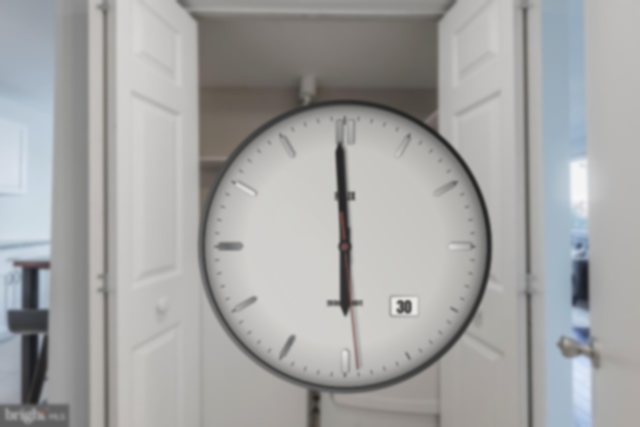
5:59:29
